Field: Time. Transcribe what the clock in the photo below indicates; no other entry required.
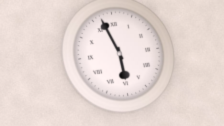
5:57
